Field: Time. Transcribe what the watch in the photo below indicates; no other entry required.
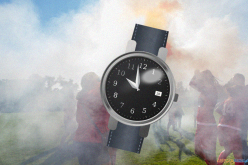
9:58
